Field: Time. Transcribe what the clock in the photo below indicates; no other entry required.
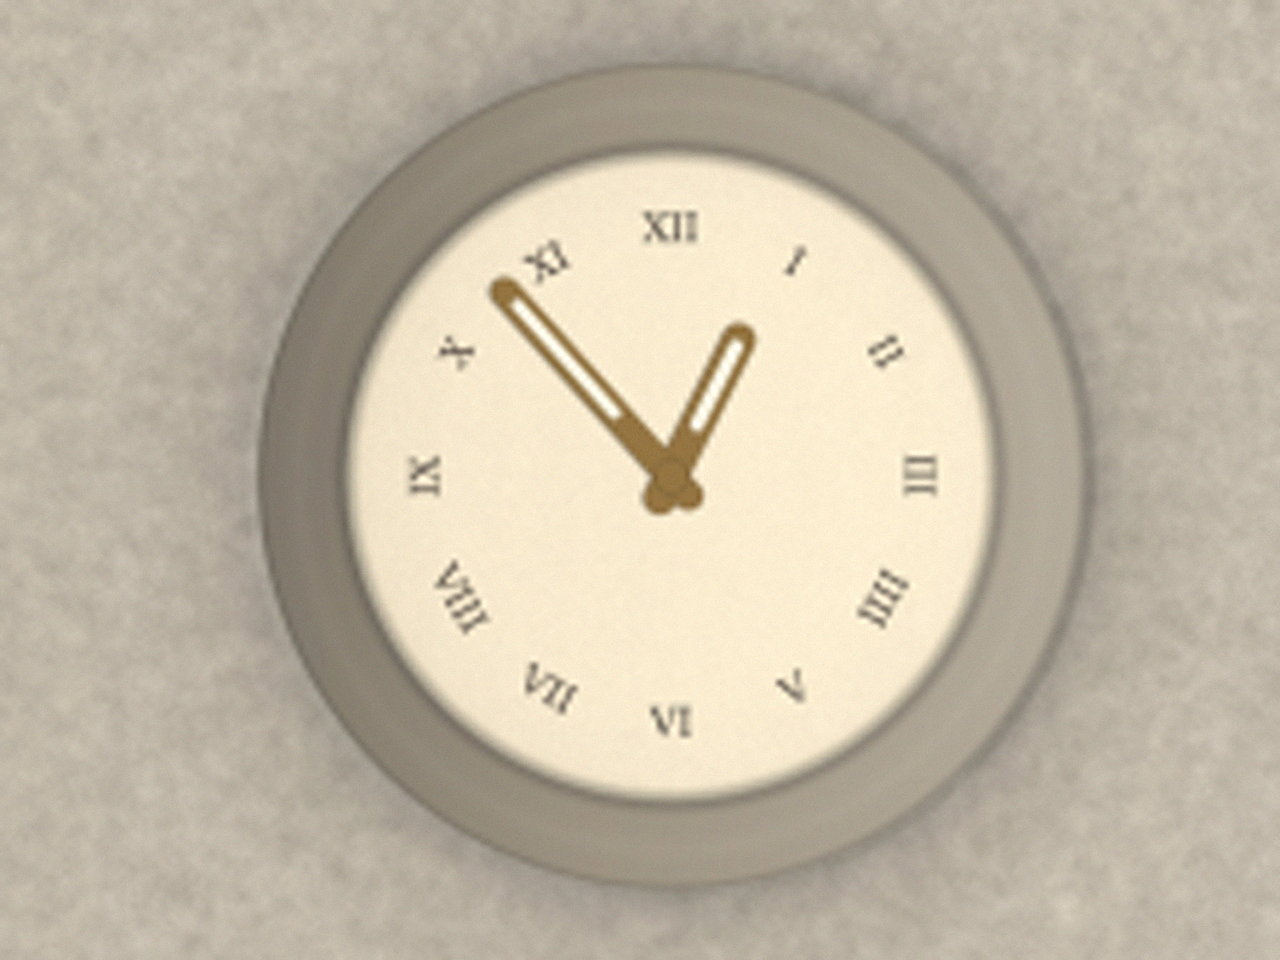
12:53
